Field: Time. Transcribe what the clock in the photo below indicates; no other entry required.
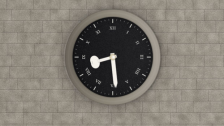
8:29
